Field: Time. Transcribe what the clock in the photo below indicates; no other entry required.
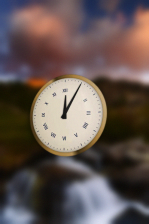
12:05
